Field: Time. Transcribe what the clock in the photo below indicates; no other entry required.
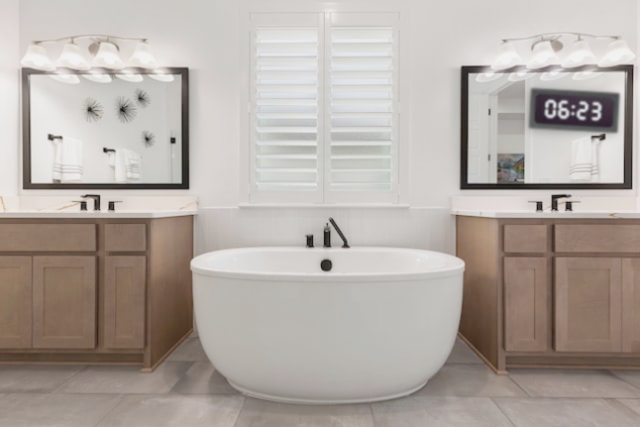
6:23
